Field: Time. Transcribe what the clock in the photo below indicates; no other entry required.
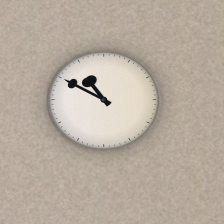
10:50
